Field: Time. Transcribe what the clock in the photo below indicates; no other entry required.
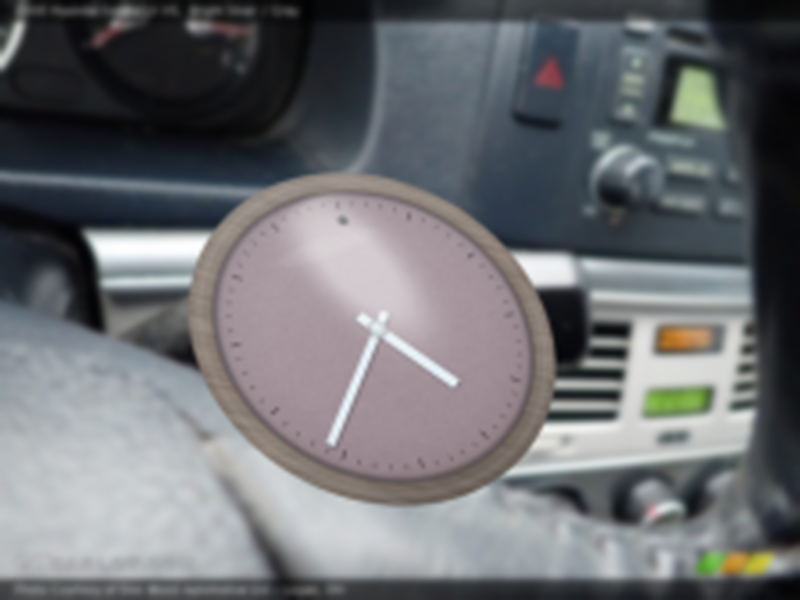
4:36
